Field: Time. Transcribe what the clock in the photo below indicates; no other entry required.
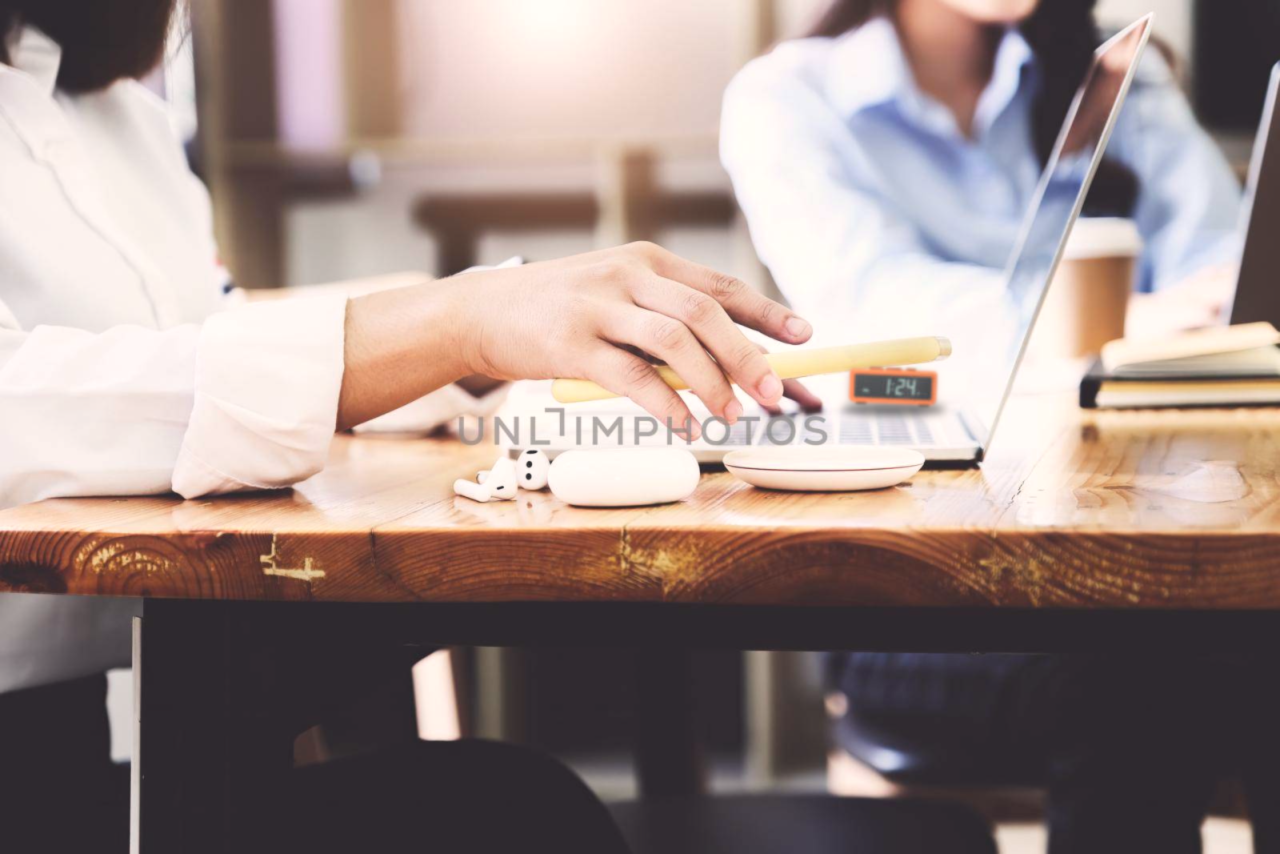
1:24
